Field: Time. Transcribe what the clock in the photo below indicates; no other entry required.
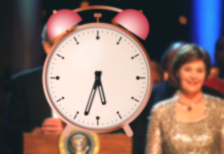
5:33
